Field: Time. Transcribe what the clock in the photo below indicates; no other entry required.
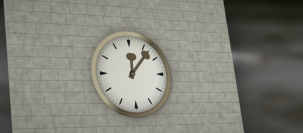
12:07
